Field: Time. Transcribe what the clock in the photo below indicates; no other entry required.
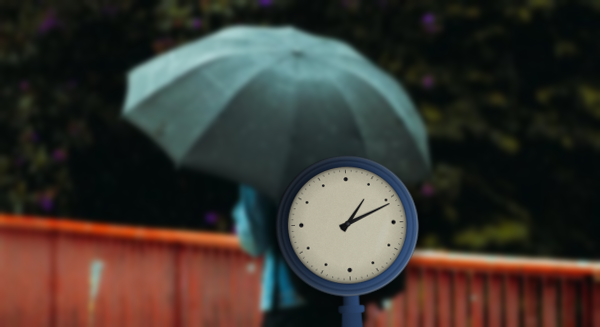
1:11
